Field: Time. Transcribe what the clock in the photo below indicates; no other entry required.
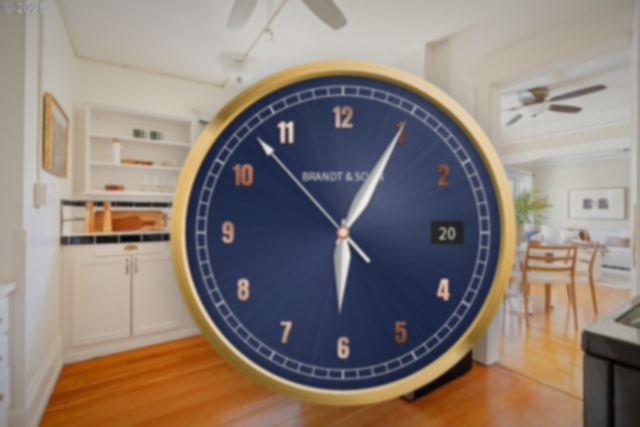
6:04:53
